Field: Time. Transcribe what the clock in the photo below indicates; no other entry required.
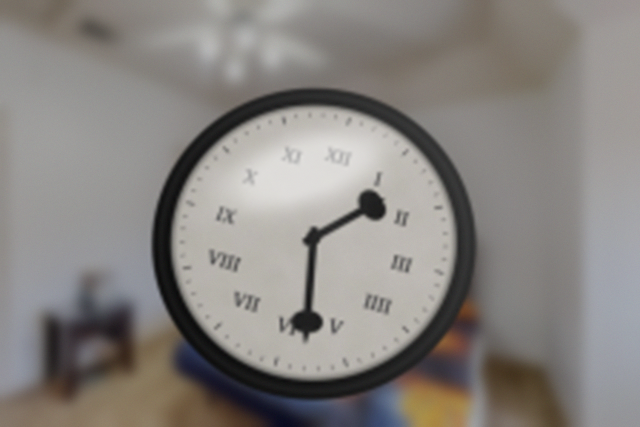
1:28
